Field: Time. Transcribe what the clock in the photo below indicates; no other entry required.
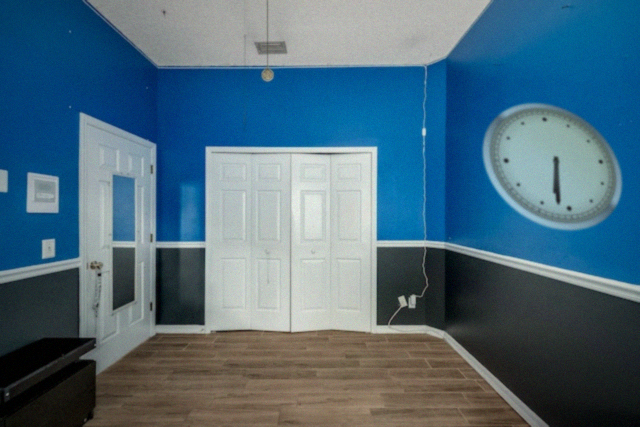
6:32
